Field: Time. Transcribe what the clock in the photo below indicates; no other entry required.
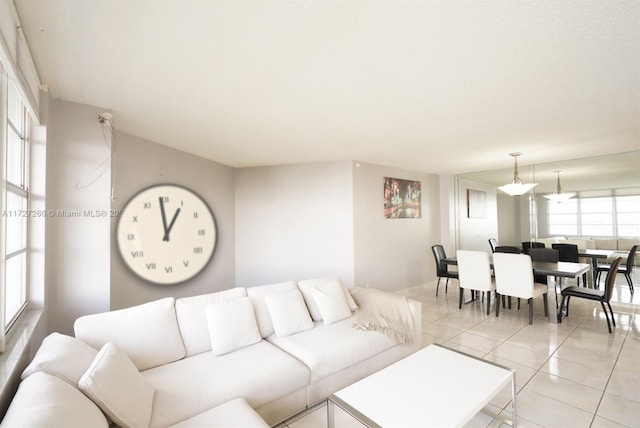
12:59
